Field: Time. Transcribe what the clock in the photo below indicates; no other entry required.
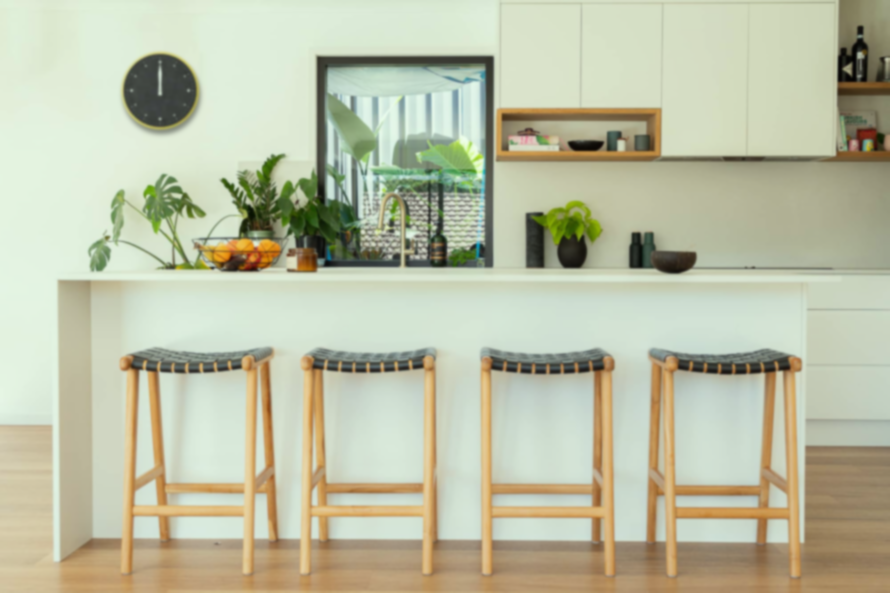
12:00
